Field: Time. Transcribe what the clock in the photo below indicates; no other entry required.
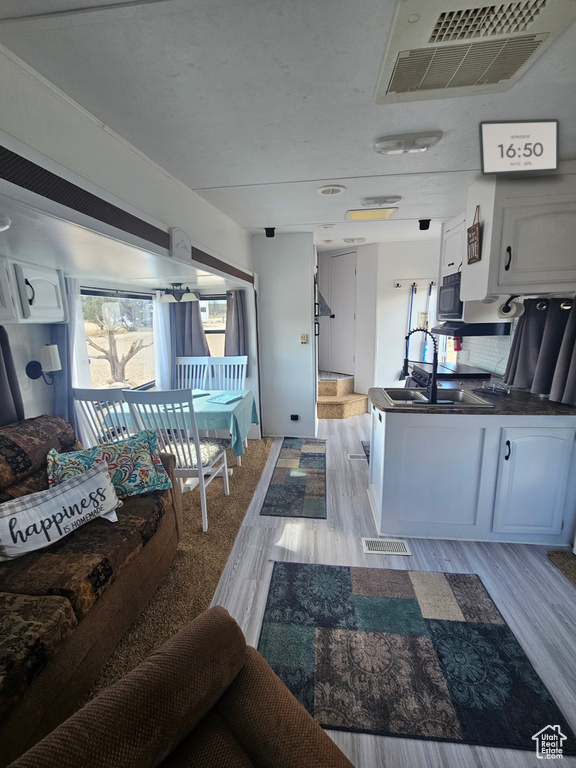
16:50
